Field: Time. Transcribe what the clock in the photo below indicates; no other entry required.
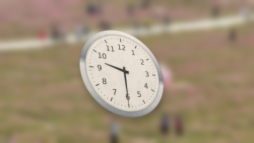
9:30
